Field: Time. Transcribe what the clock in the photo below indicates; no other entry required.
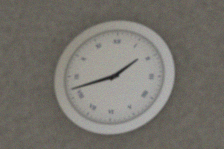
1:42
